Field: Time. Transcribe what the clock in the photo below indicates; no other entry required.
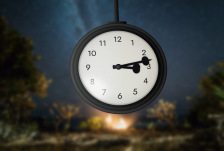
3:13
